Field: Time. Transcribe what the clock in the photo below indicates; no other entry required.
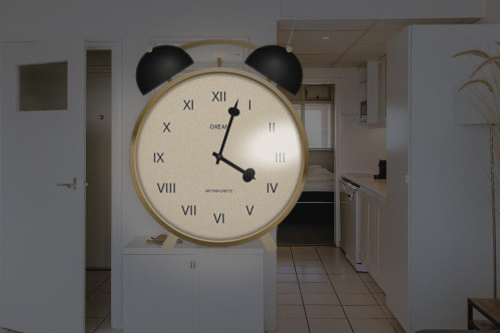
4:03
